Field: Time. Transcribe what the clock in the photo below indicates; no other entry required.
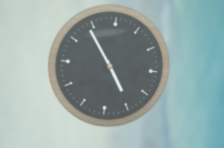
4:54
